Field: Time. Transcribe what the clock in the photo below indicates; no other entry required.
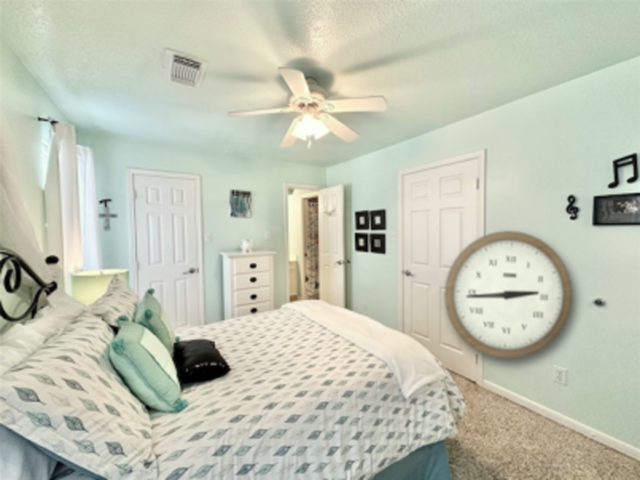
2:44
